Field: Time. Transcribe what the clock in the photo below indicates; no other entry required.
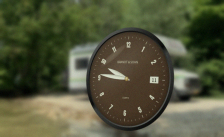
9:46
